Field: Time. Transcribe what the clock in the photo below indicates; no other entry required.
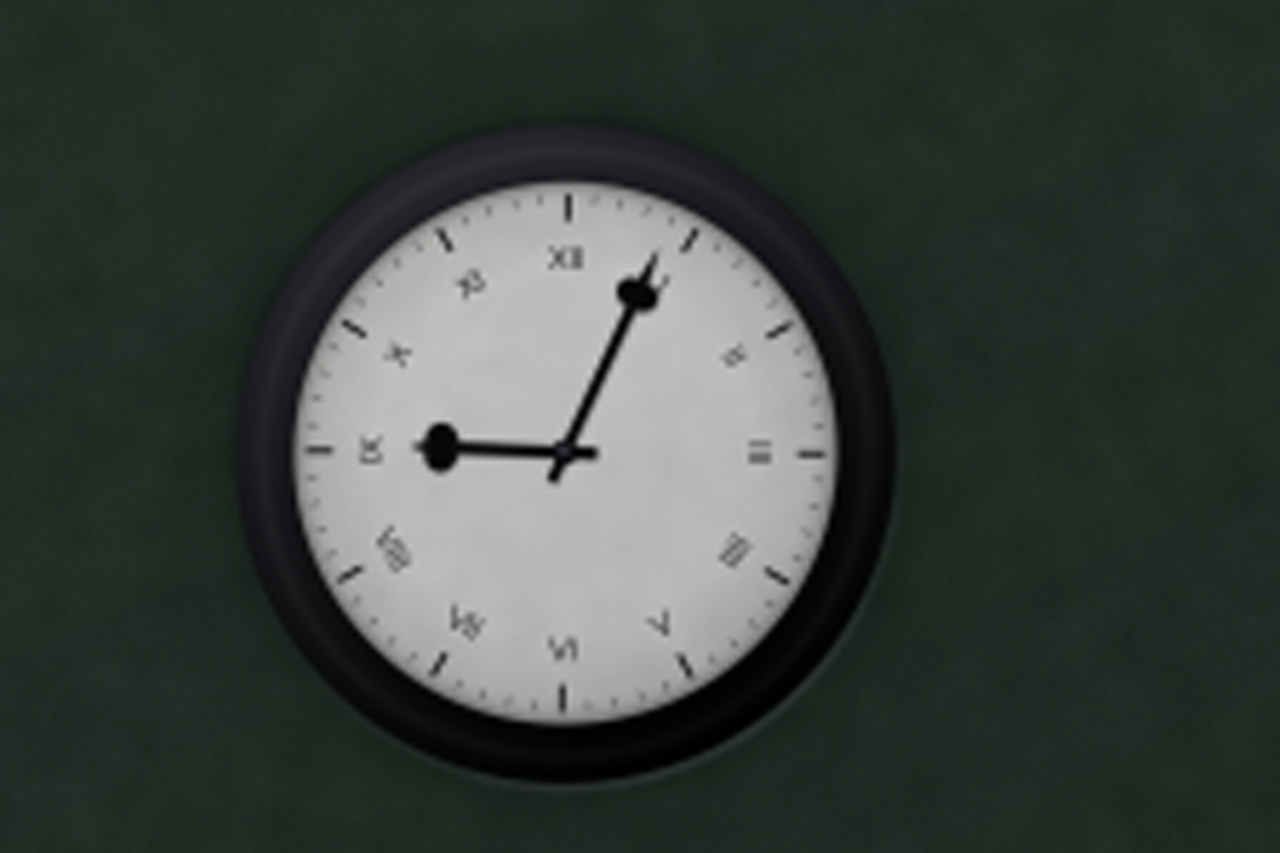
9:04
